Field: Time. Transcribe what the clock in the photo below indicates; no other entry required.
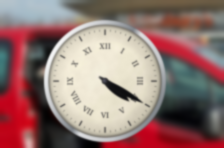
4:20
